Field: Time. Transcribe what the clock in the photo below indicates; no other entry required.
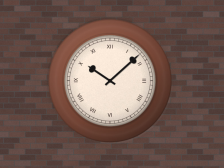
10:08
